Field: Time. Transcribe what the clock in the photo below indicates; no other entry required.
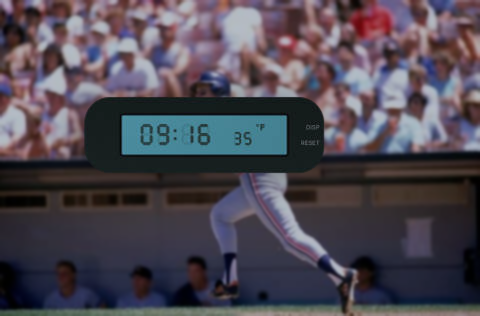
9:16
